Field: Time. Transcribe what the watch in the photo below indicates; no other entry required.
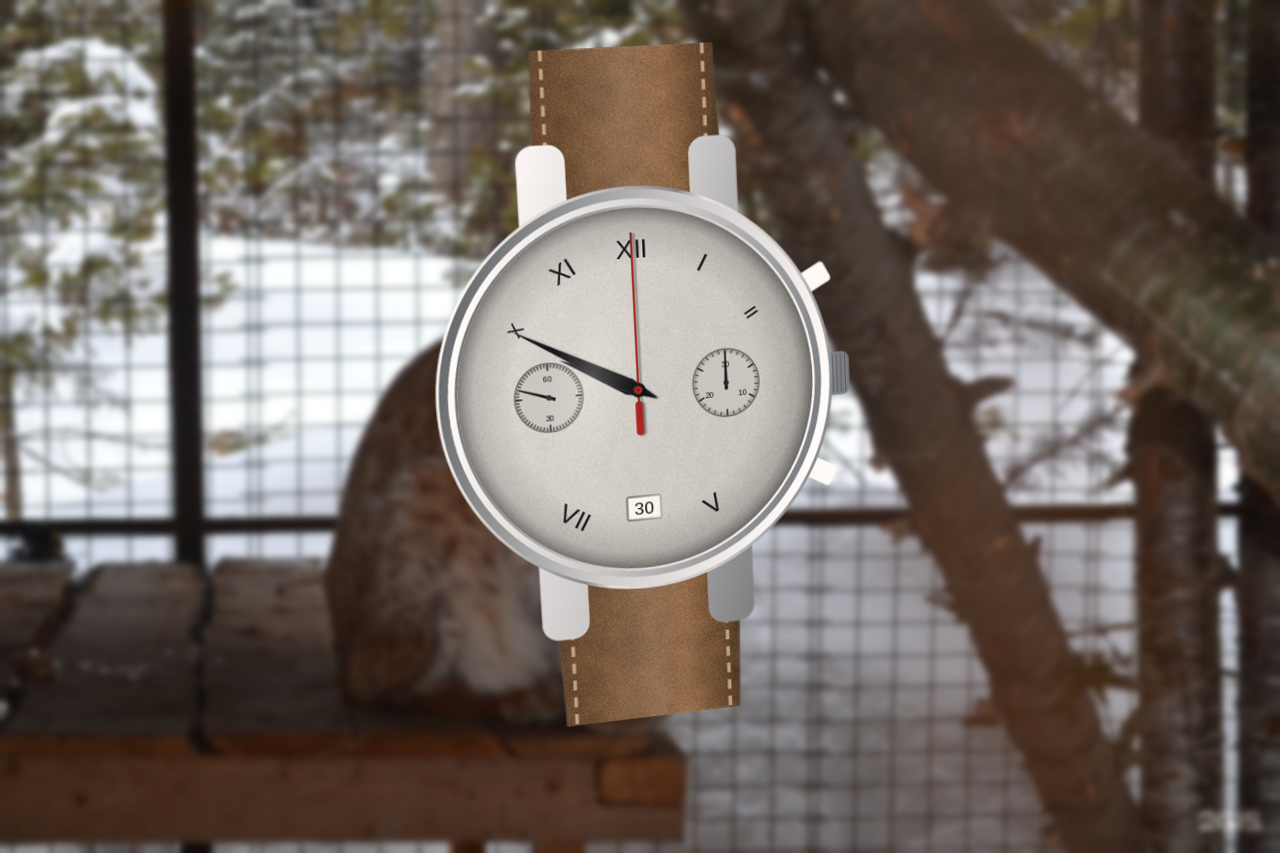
9:49:48
